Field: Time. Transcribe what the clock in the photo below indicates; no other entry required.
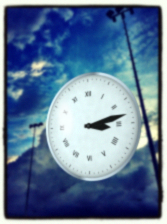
3:13
